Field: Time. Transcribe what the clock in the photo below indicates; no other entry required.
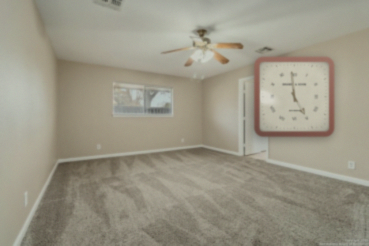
4:59
